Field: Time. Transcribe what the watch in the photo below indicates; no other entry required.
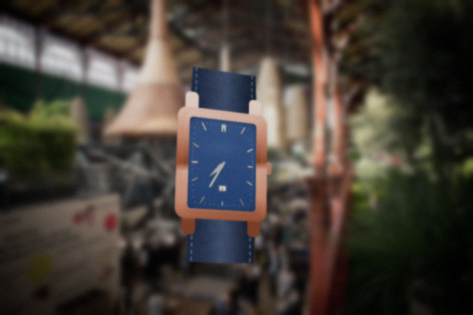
7:35
